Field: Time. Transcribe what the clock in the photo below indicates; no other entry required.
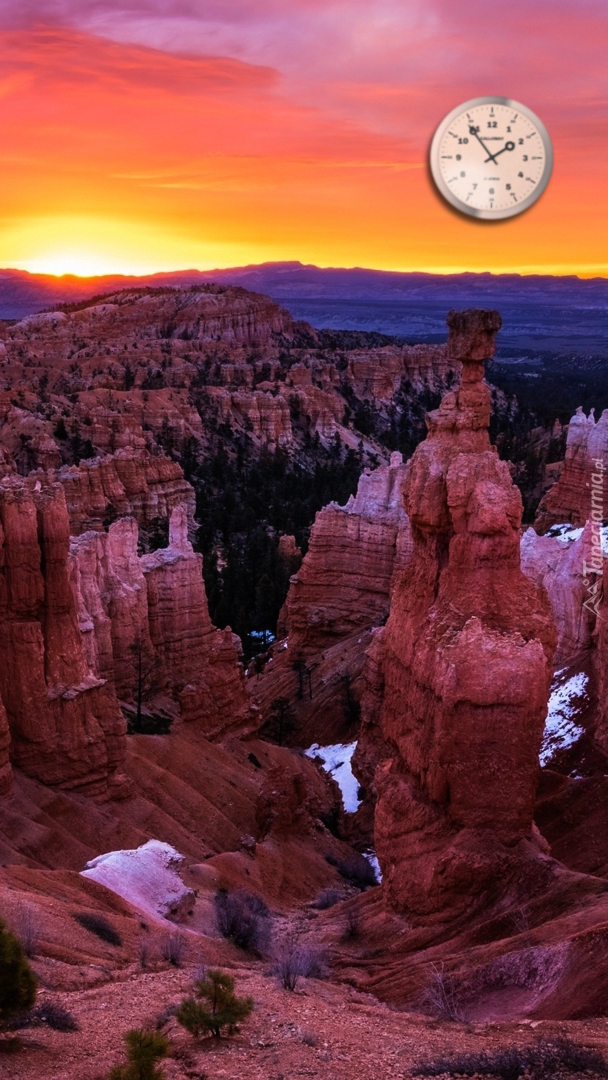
1:54
